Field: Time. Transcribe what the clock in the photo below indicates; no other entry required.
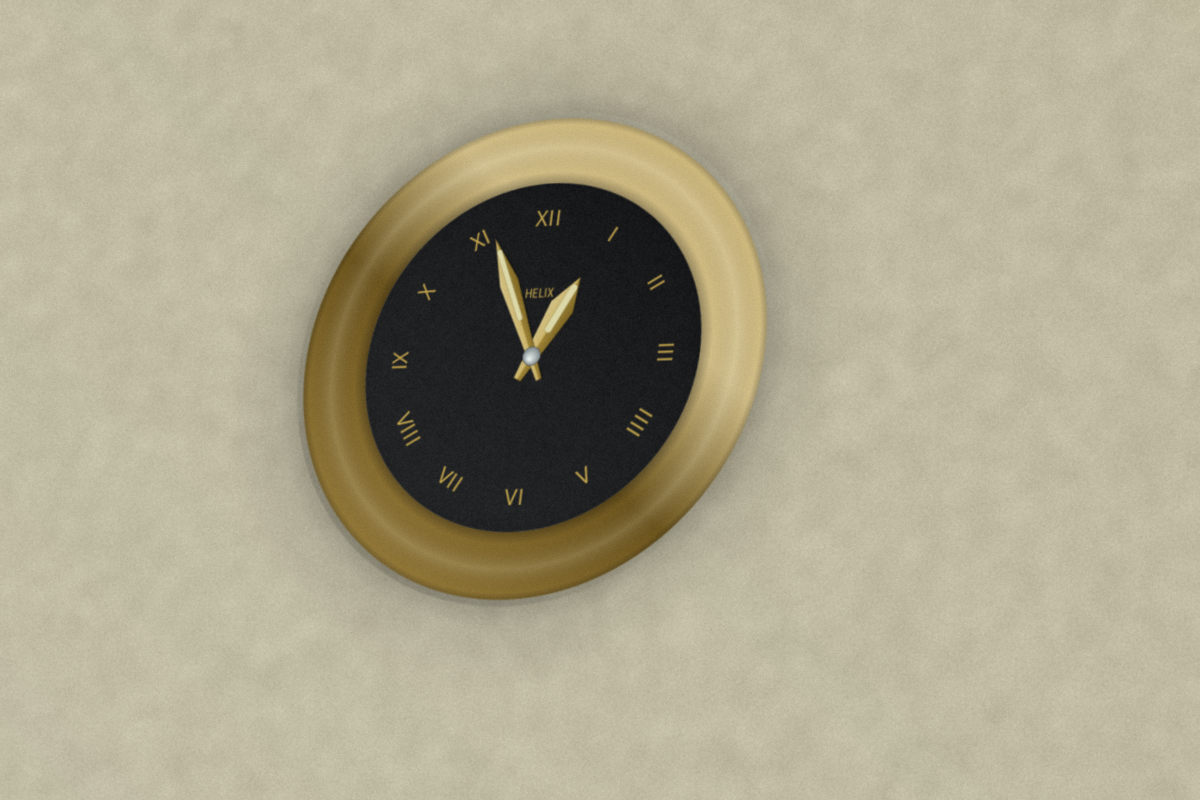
12:56
